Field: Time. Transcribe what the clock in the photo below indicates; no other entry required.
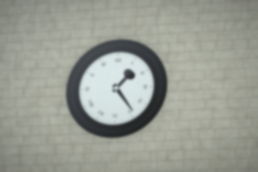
1:24
